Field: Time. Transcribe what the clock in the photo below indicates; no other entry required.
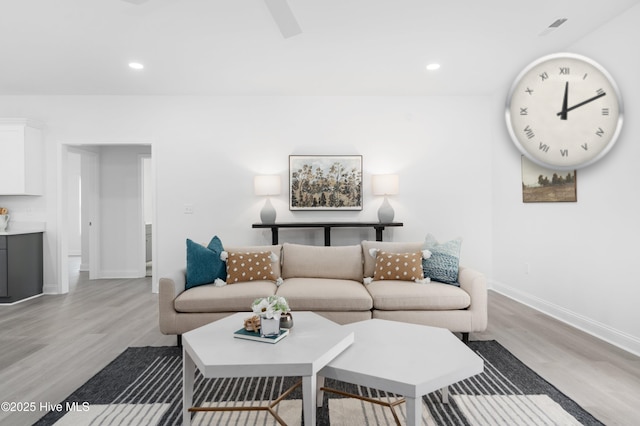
12:11
